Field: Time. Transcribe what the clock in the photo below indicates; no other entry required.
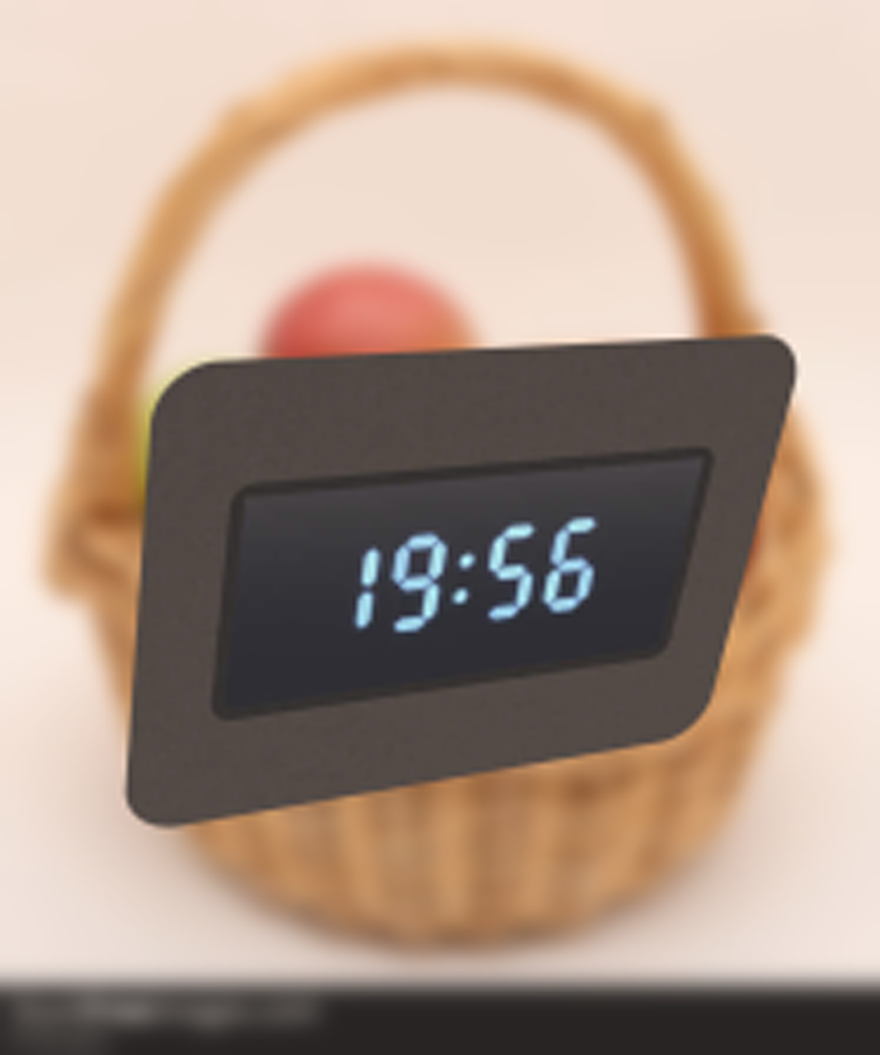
19:56
